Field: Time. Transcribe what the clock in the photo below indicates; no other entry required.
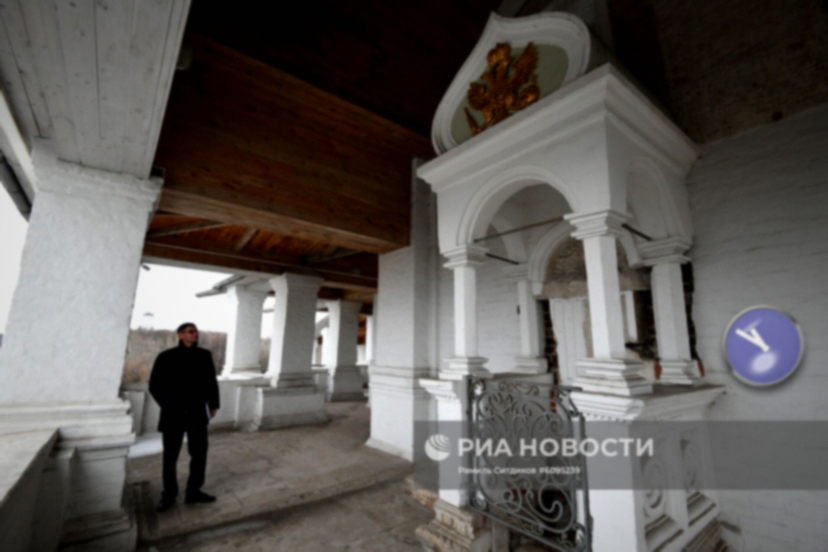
10:50
